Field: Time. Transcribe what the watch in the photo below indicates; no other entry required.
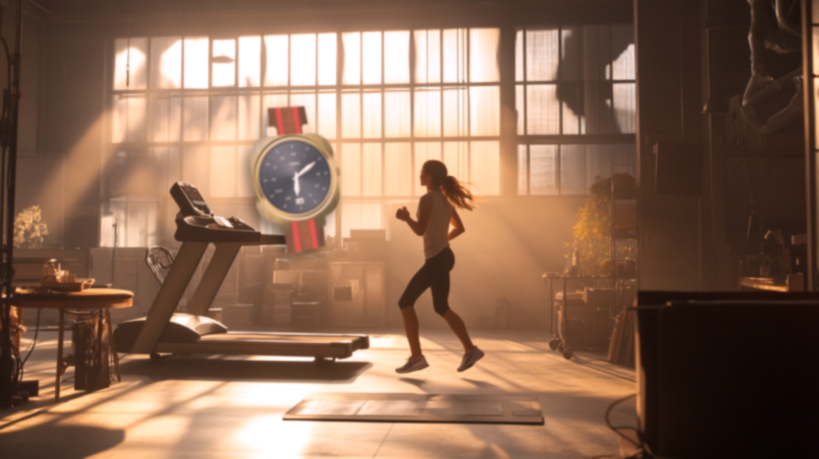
6:10
